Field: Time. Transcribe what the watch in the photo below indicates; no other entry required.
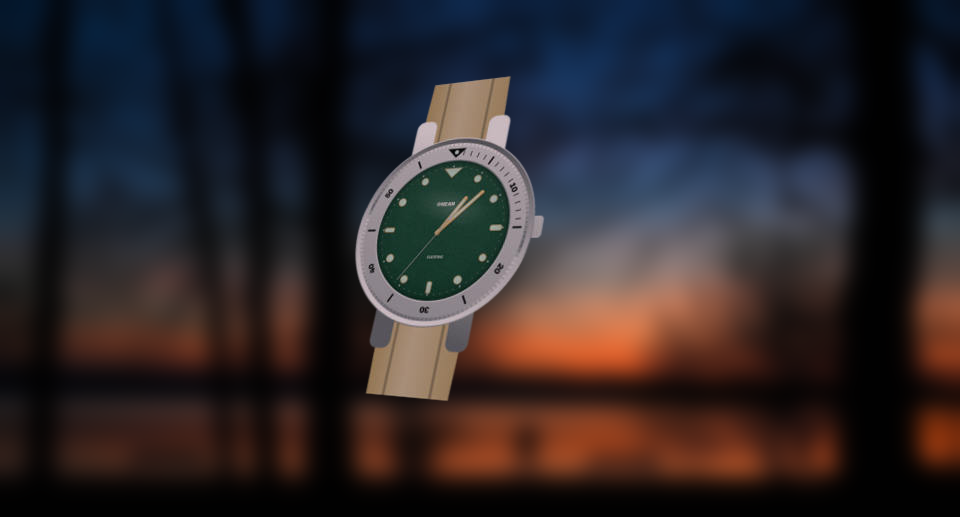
1:07:36
